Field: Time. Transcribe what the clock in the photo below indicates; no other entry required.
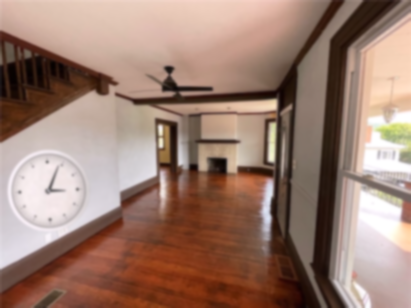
3:04
